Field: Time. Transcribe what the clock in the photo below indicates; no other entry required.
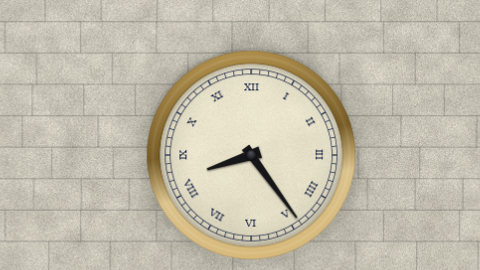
8:24
